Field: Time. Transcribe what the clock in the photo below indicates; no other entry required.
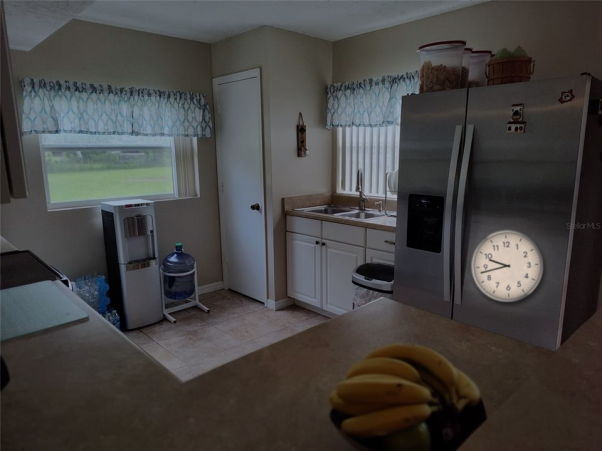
9:43
